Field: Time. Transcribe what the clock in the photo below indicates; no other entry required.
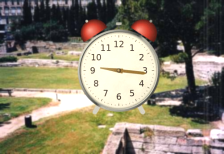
9:16
